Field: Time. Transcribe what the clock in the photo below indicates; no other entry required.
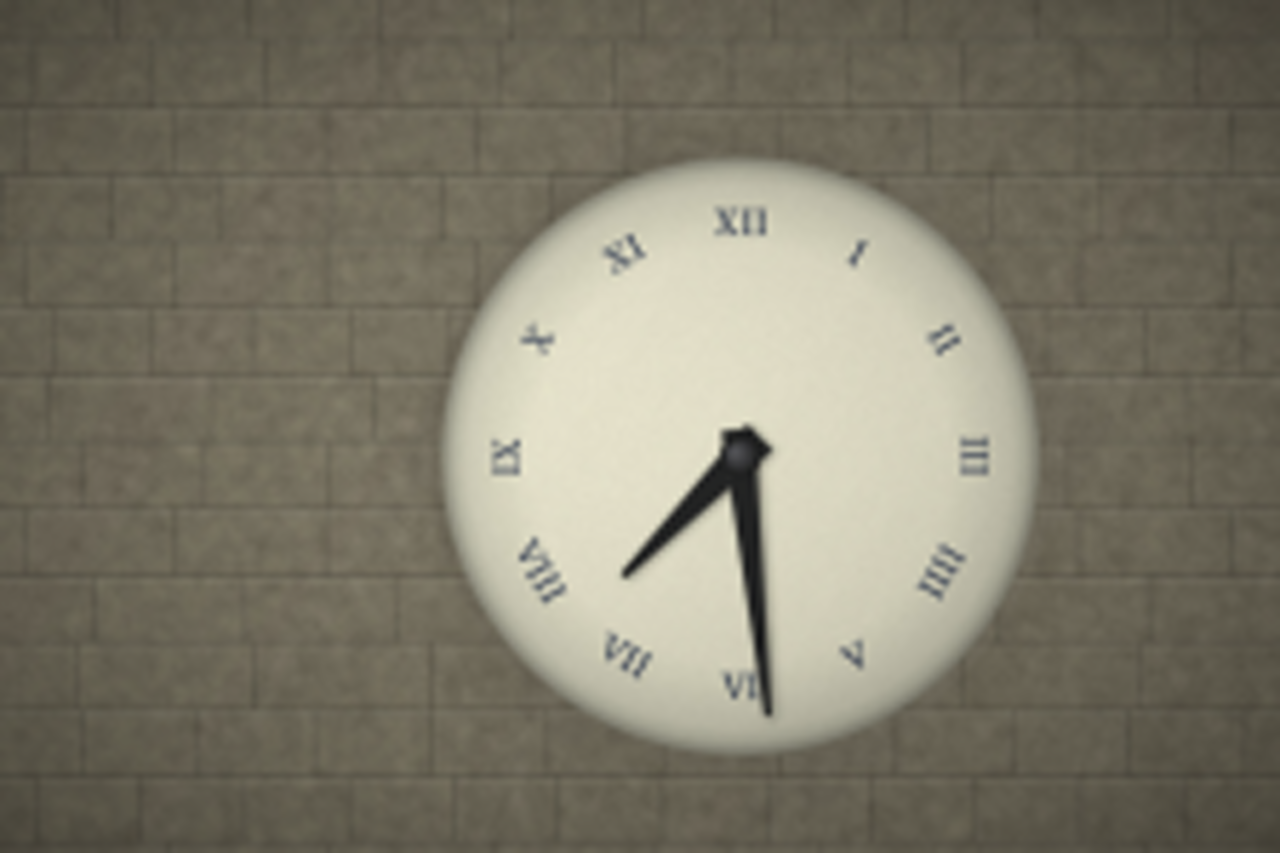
7:29
